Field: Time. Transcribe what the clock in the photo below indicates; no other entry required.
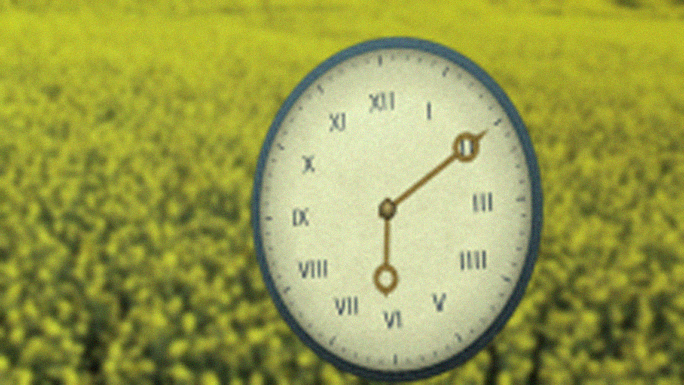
6:10
